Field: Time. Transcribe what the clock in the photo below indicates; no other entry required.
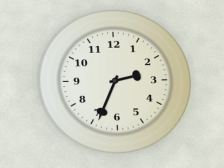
2:34
